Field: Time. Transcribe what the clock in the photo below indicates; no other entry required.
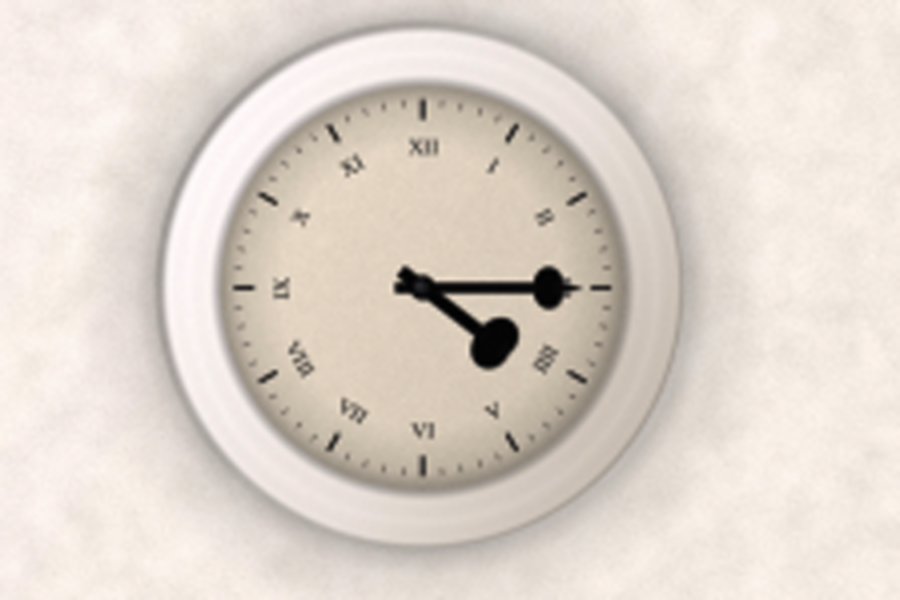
4:15
